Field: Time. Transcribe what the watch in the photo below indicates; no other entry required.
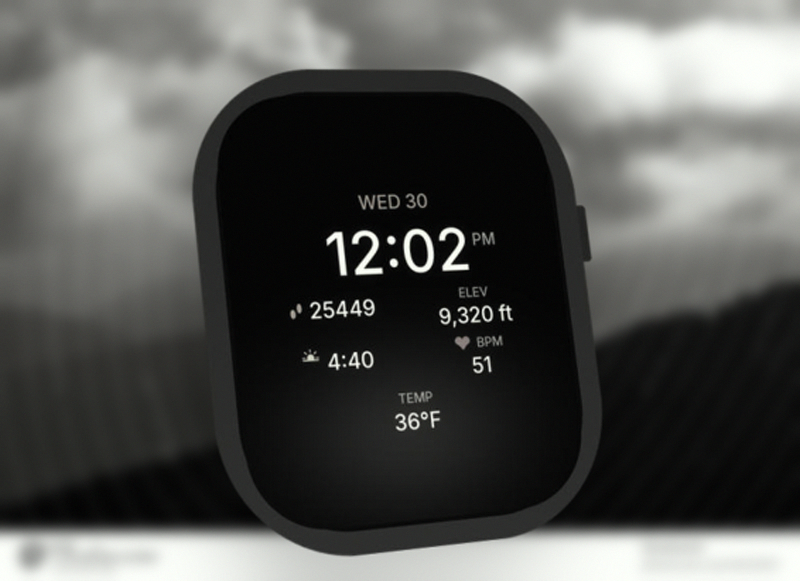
12:02
